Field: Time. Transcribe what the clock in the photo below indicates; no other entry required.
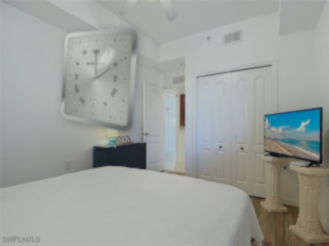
2:00
